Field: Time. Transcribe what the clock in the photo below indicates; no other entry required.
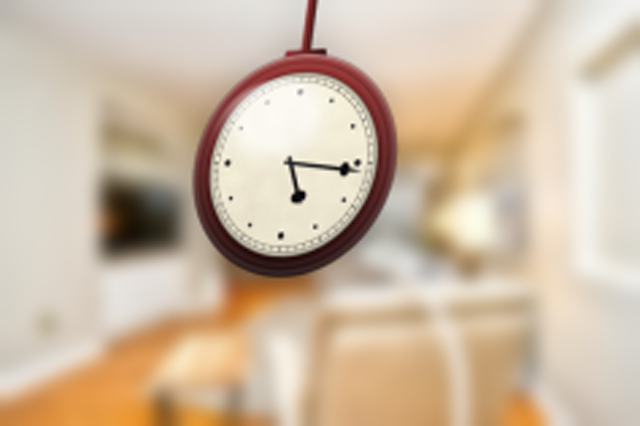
5:16
